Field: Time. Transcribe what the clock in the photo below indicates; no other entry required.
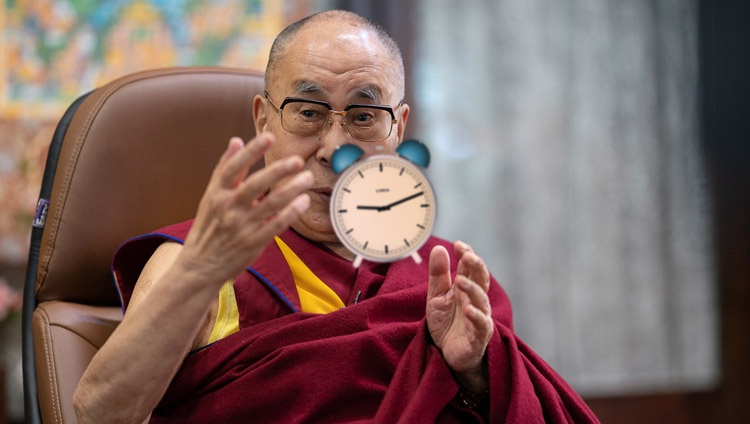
9:12
